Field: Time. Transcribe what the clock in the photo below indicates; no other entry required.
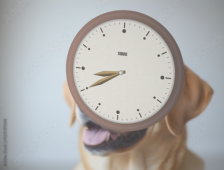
8:40
